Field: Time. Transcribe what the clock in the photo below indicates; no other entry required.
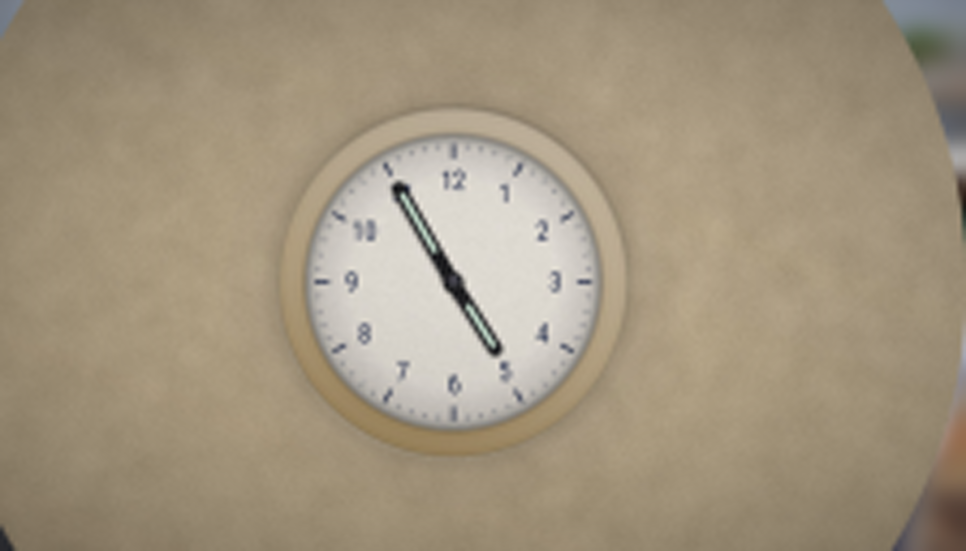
4:55
